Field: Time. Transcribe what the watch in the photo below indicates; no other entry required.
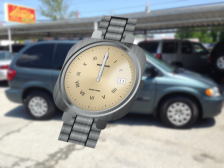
12:00
